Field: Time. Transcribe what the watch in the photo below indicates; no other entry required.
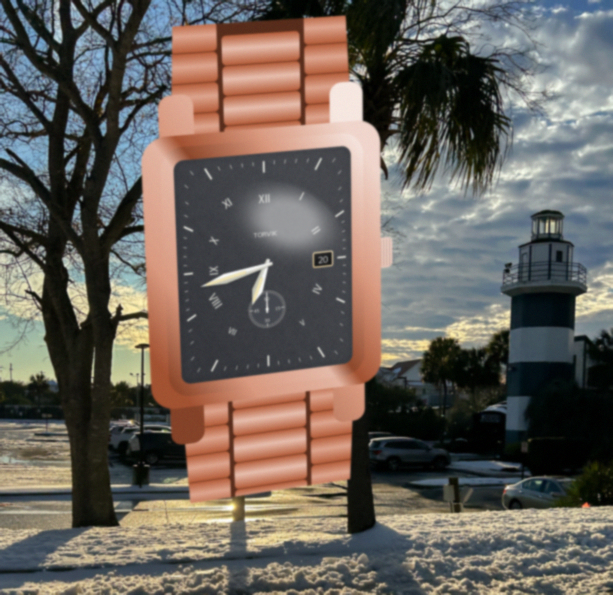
6:43
